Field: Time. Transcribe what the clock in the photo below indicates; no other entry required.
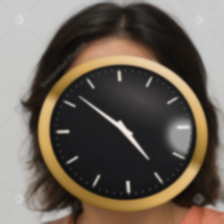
4:52
